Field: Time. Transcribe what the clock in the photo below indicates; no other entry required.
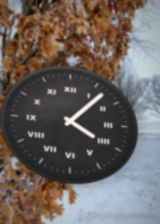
4:07
